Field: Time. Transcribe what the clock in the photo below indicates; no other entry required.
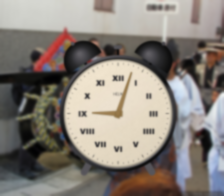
9:03
